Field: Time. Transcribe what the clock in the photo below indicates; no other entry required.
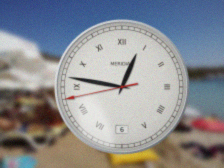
12:46:43
